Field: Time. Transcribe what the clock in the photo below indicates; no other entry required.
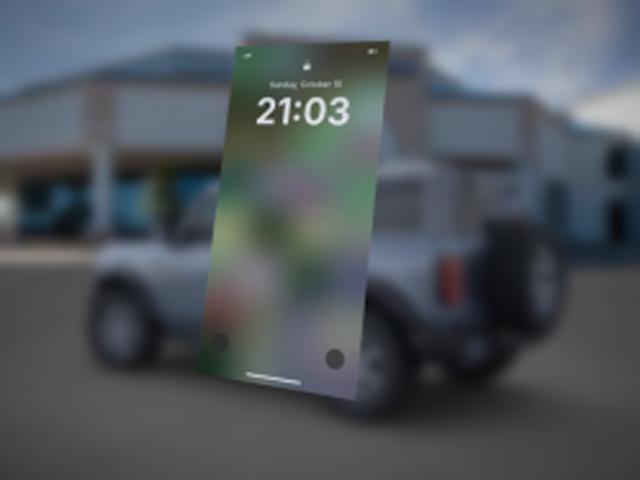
21:03
